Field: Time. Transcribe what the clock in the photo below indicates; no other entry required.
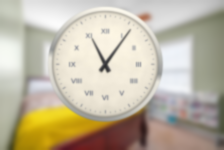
11:06
